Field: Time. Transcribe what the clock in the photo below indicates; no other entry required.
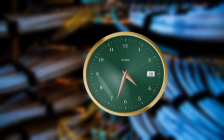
4:33
